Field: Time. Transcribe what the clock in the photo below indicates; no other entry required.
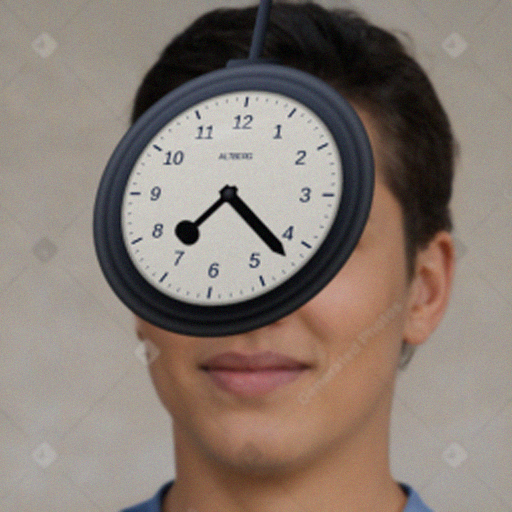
7:22
